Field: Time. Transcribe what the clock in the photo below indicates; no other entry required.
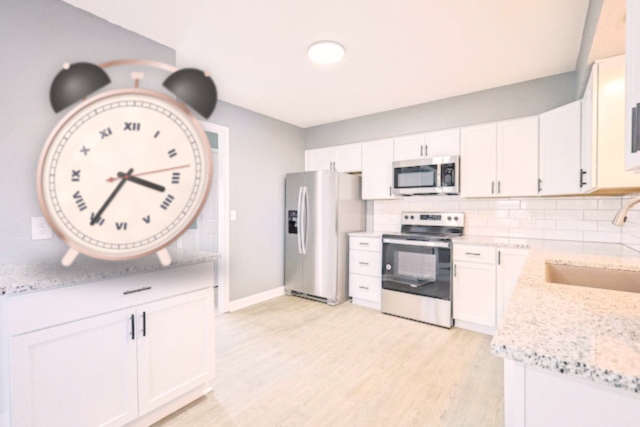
3:35:13
